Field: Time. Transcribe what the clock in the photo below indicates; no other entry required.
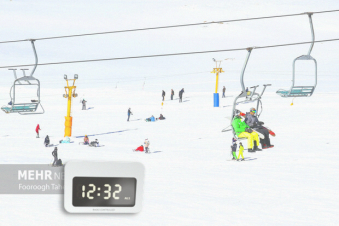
12:32
